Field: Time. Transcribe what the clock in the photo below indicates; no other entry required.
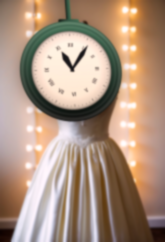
11:06
